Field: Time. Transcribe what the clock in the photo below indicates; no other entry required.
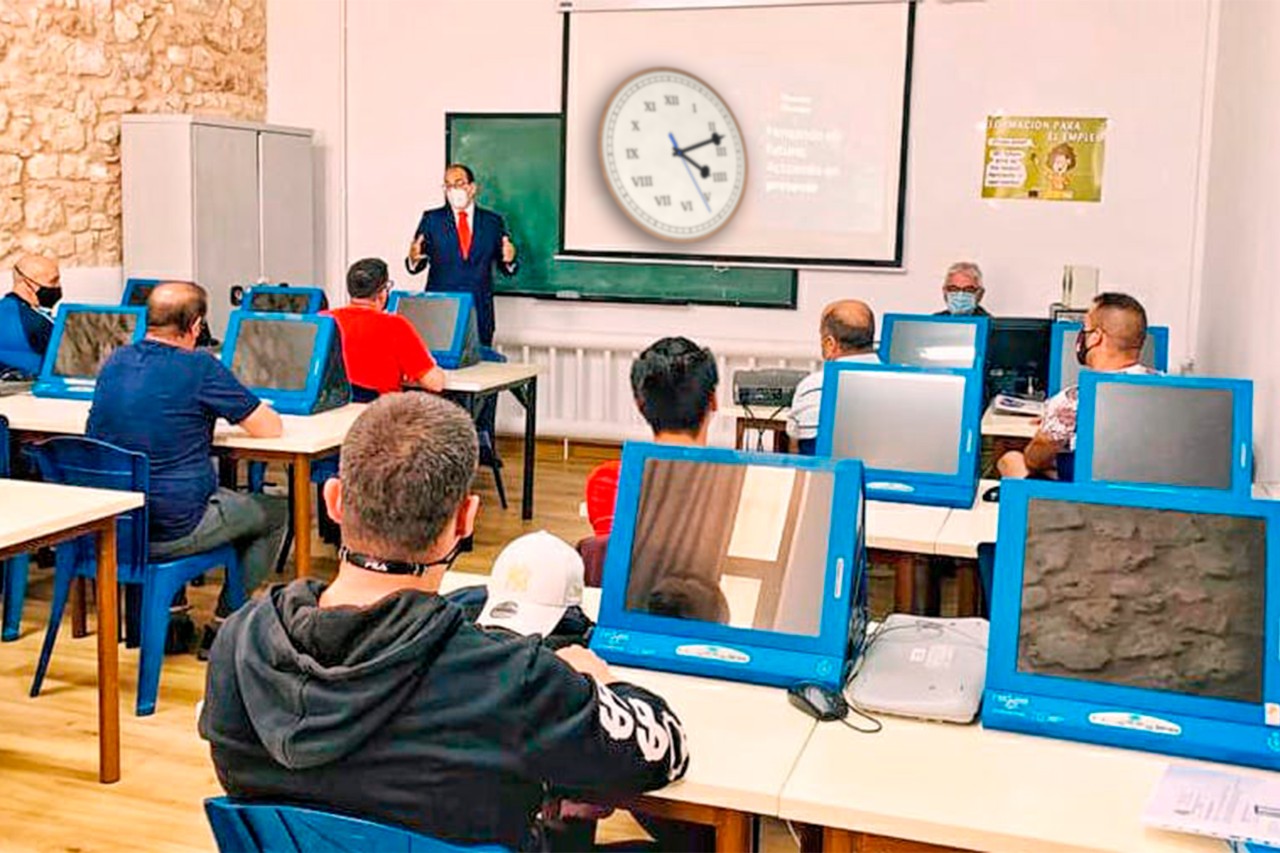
4:12:26
